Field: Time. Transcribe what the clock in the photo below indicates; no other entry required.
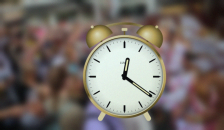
12:21
